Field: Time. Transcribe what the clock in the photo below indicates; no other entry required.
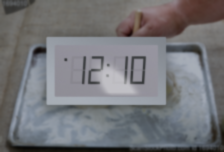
12:10
